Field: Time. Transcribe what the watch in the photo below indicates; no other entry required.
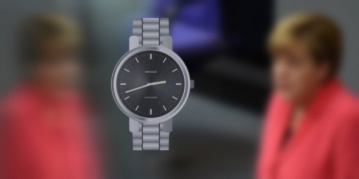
2:42
